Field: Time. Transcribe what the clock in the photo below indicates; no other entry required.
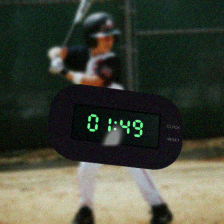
1:49
